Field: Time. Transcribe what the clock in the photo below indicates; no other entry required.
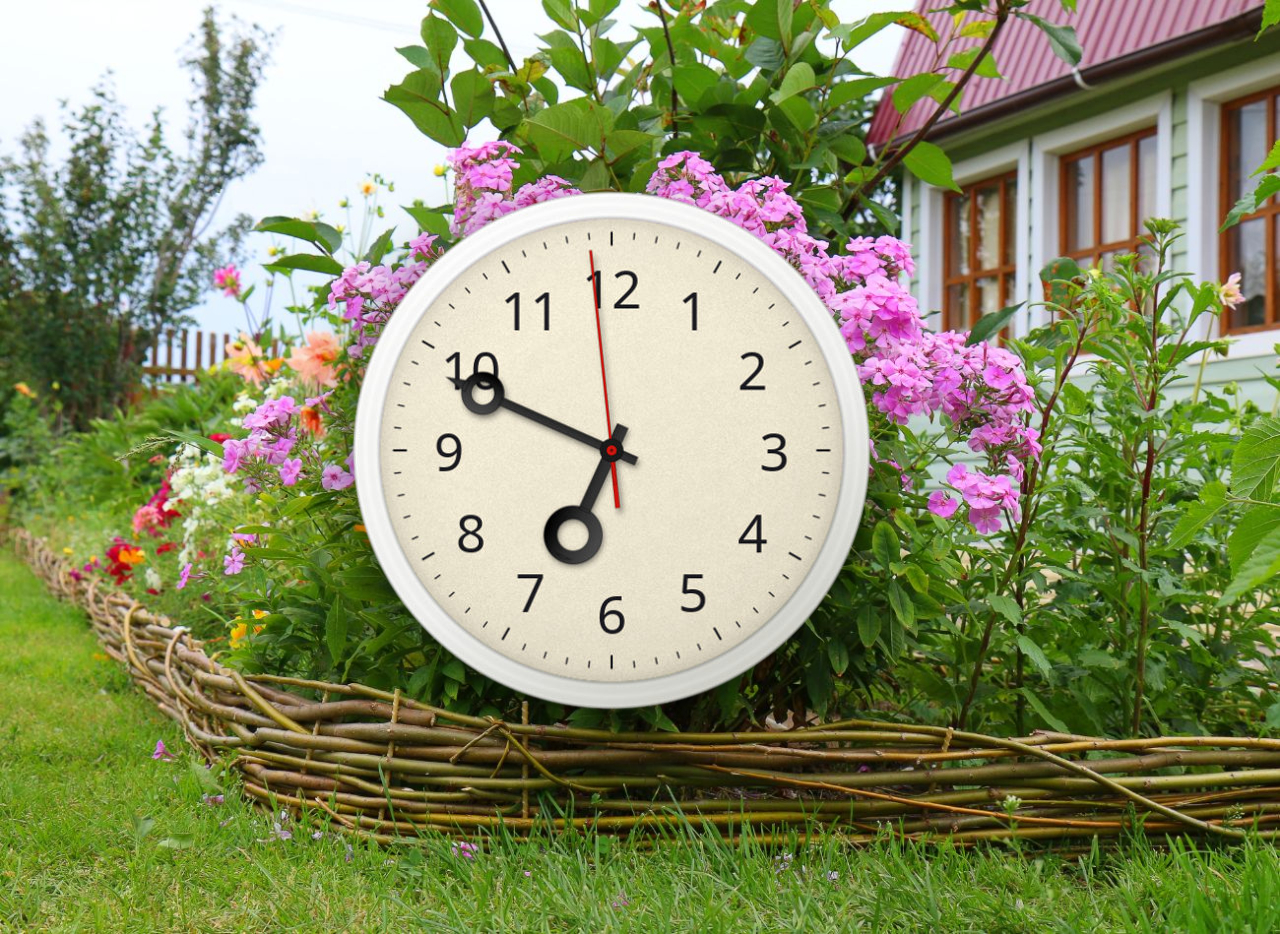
6:48:59
